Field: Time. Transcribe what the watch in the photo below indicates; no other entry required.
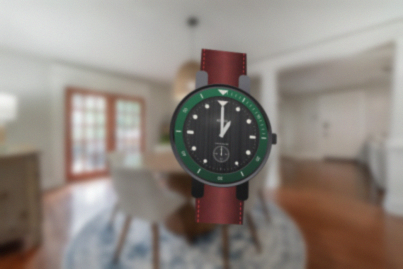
1:00
